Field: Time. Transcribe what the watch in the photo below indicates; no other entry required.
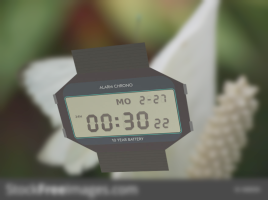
0:30:22
